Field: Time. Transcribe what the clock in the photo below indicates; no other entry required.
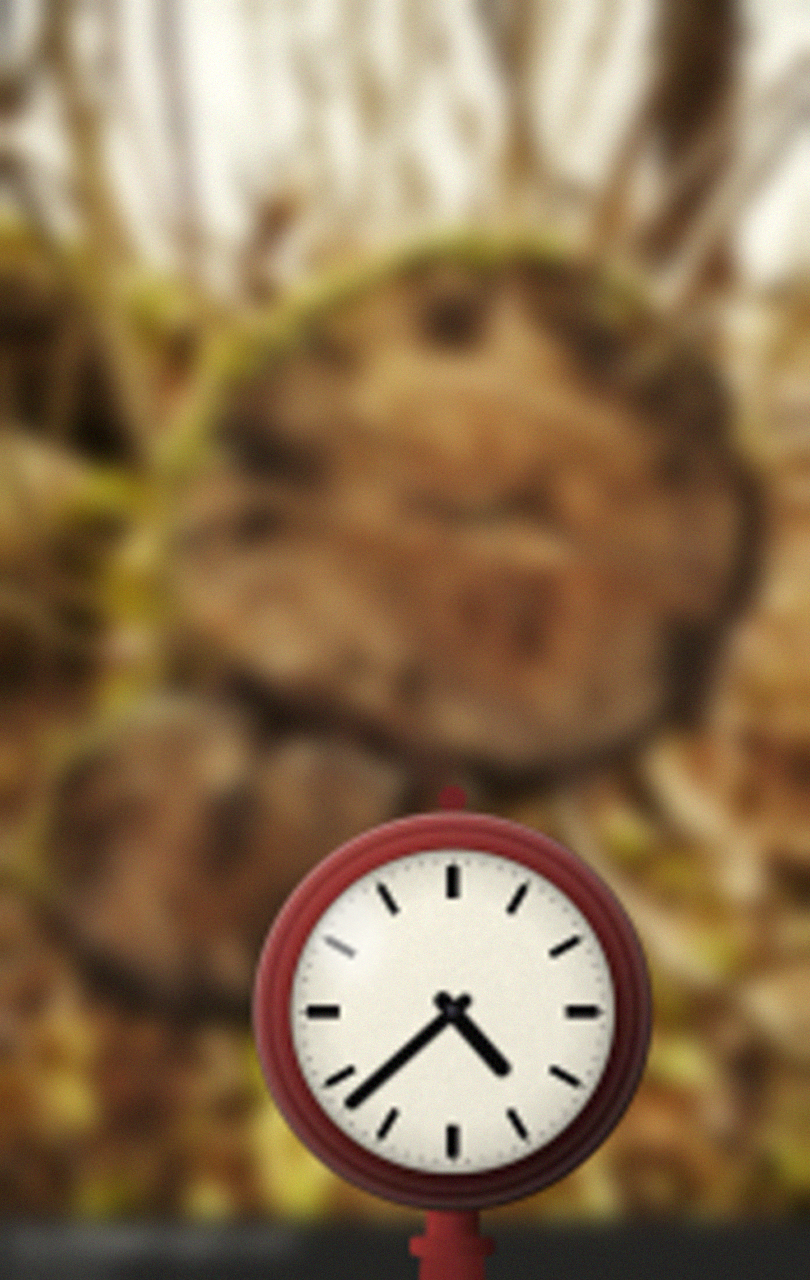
4:38
